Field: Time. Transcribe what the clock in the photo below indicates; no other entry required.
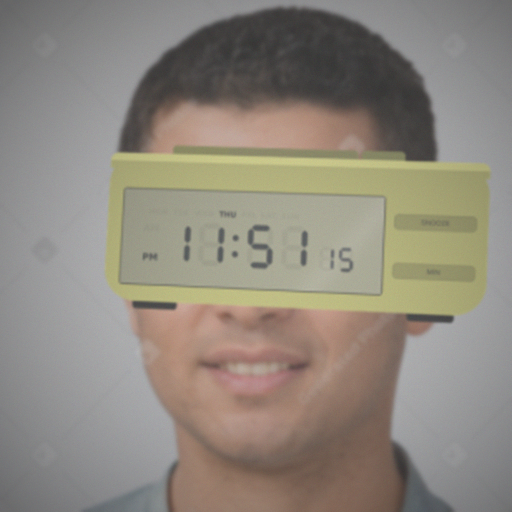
11:51:15
